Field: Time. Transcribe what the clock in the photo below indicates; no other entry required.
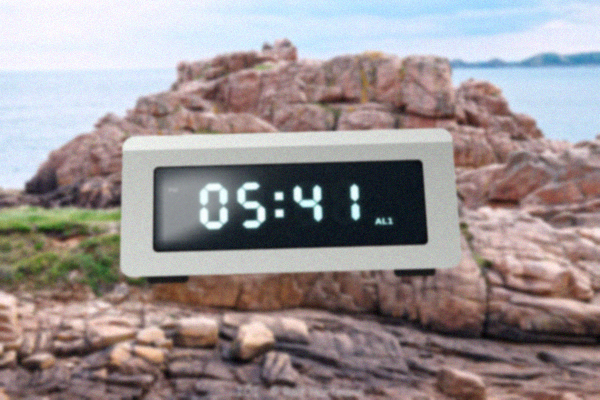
5:41
